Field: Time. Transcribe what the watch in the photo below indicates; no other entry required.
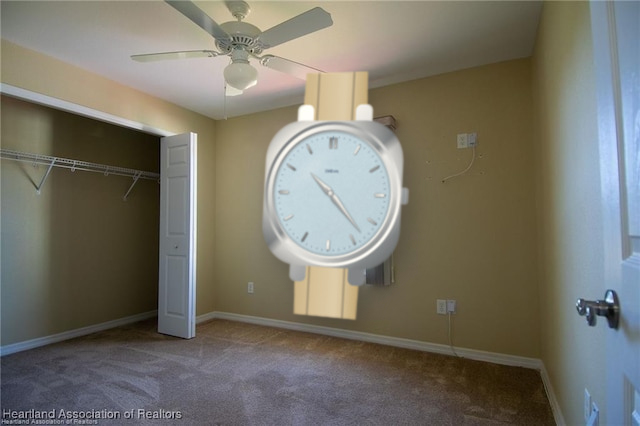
10:23
